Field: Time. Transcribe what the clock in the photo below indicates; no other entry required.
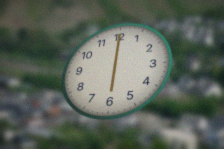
6:00
